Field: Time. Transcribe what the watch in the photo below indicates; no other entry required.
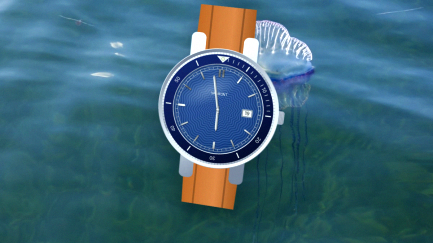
5:58
